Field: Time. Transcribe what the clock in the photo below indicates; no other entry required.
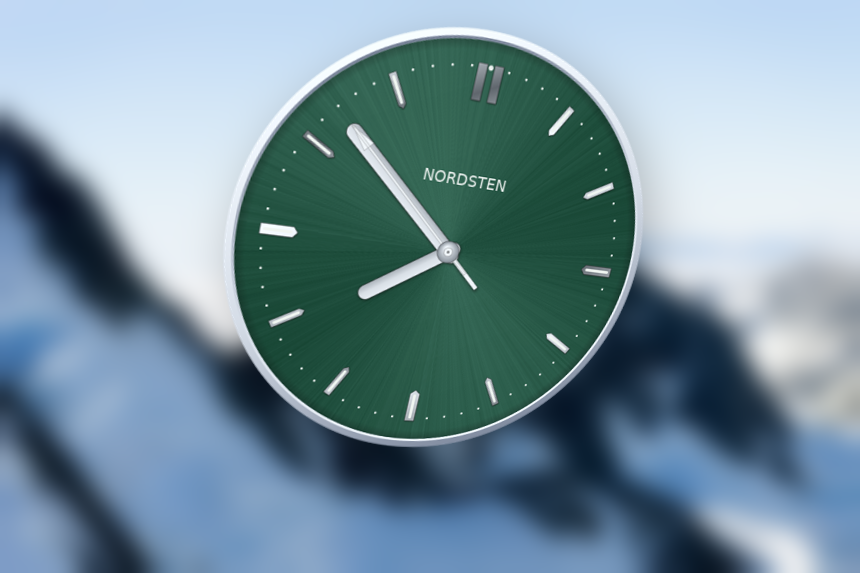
7:51:52
